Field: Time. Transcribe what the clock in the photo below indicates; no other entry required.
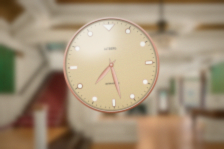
7:28
